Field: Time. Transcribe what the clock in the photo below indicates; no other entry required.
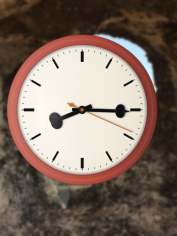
8:15:19
